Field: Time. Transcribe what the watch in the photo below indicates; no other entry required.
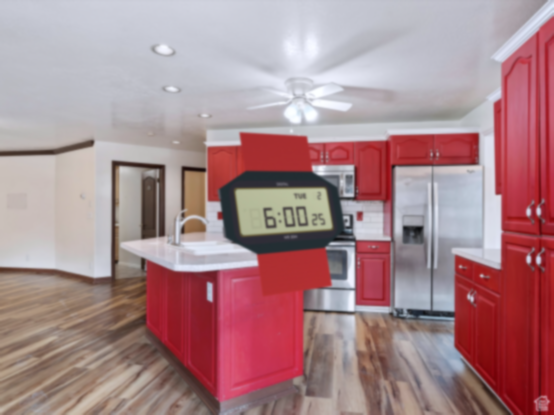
6:00
